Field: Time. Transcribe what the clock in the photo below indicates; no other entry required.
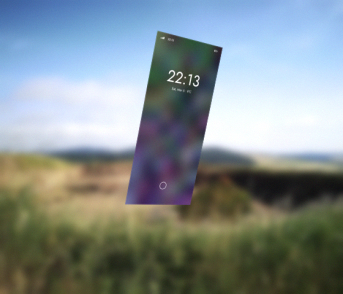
22:13
